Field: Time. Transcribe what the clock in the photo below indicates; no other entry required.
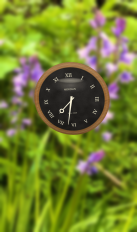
7:32
